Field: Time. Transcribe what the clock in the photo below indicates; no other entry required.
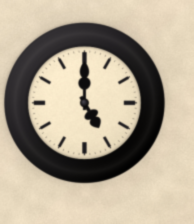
5:00
